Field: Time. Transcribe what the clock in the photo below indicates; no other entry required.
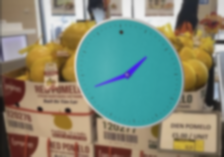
1:42
